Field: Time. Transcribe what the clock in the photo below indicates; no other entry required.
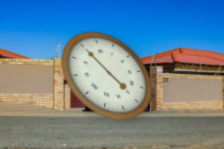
4:55
